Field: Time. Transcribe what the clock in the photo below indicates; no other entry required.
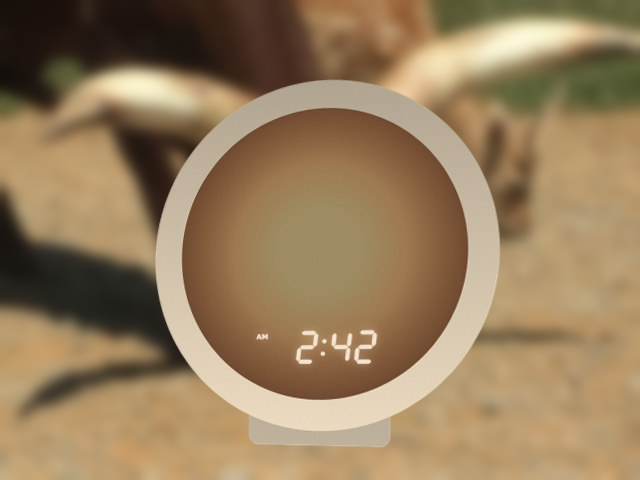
2:42
